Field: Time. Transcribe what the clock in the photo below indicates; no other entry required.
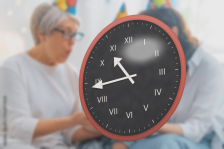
10:44
